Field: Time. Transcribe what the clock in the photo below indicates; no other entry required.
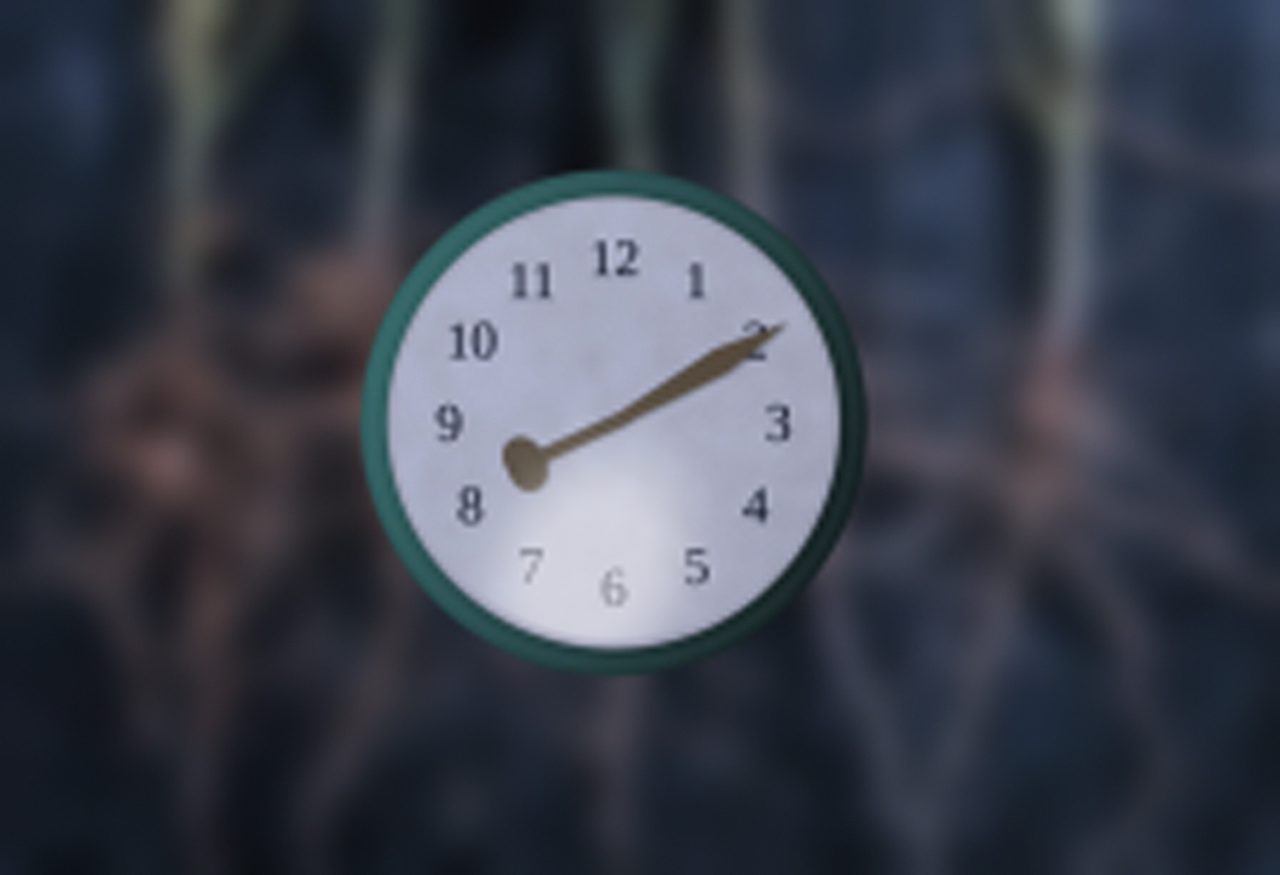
8:10
